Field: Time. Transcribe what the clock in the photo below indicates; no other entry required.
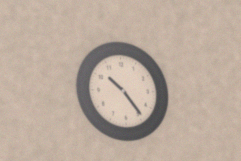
10:24
